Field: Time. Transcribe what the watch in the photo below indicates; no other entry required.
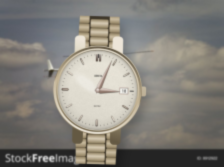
3:04
